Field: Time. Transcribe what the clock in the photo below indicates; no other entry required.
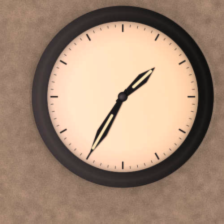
1:35
